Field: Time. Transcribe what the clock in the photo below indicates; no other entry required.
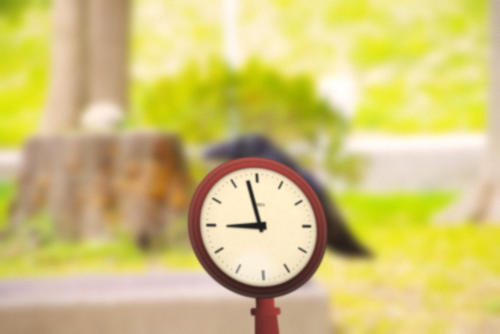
8:58
